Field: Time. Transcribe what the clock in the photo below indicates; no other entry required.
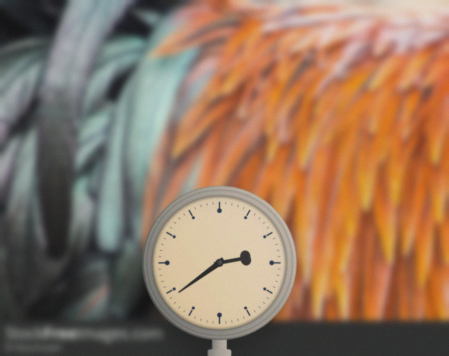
2:39
